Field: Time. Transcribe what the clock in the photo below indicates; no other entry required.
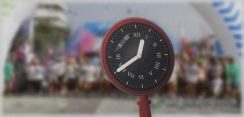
12:40
